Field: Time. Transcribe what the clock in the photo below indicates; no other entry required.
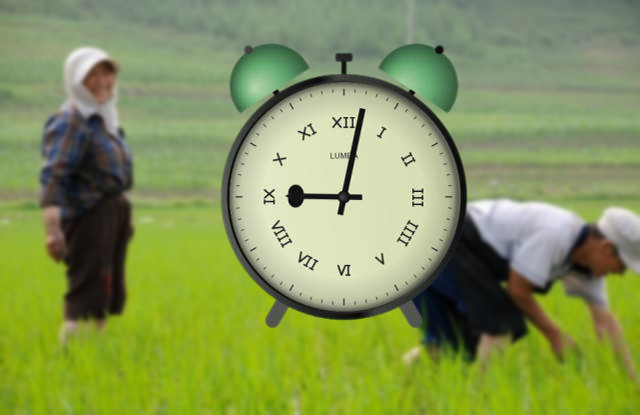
9:02
